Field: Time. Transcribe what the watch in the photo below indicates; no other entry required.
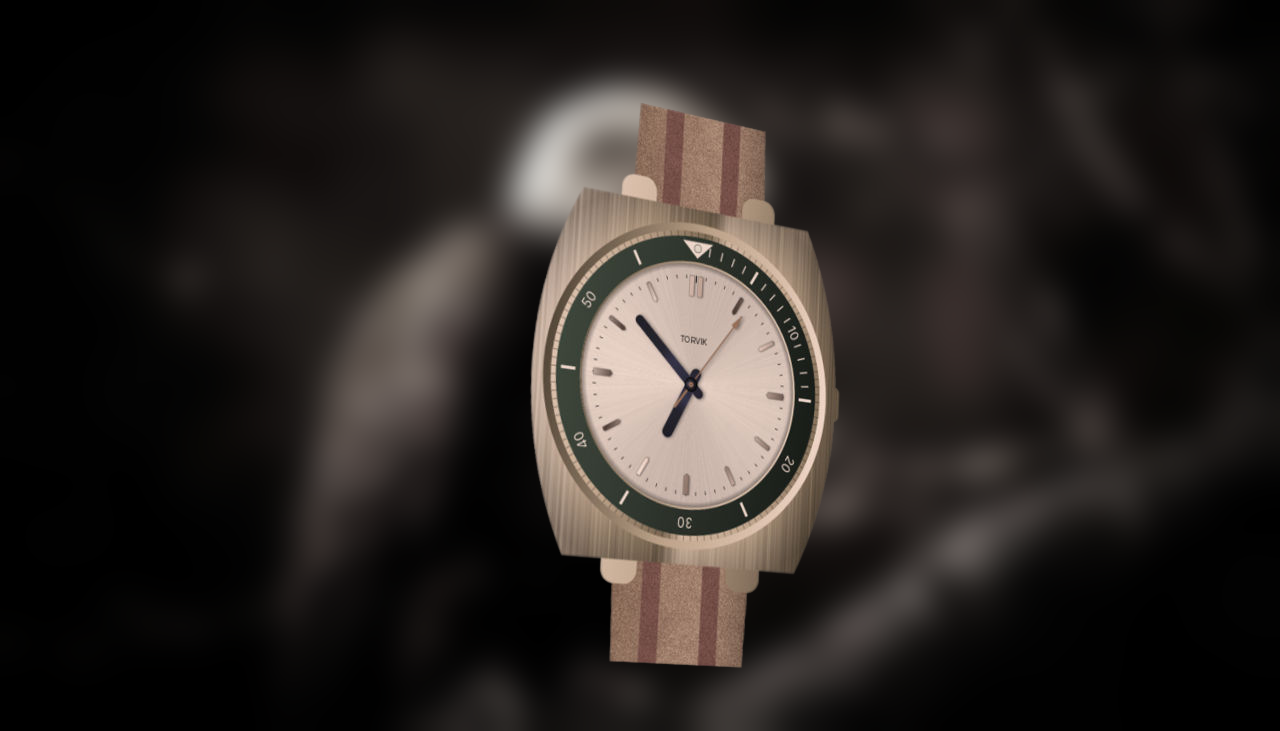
6:52:06
